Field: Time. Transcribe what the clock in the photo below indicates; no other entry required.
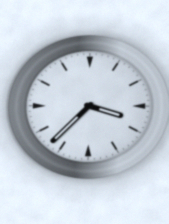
3:37
